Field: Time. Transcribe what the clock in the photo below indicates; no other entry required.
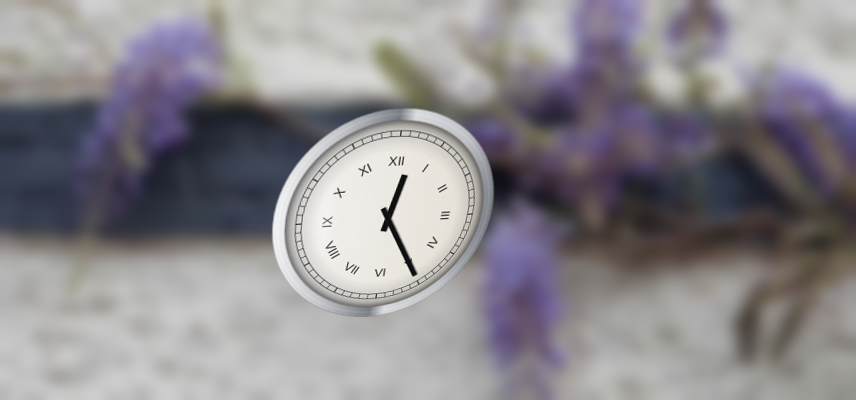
12:25
